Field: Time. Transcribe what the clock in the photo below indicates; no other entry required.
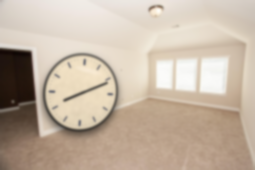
8:11
